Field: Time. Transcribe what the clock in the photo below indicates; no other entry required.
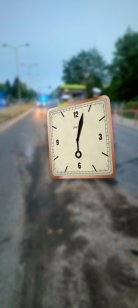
6:03
